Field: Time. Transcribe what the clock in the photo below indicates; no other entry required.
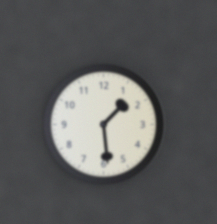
1:29
